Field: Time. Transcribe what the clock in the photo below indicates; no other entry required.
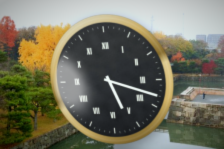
5:18
